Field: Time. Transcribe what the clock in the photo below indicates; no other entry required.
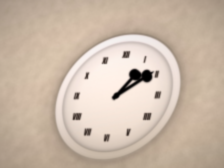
1:09
